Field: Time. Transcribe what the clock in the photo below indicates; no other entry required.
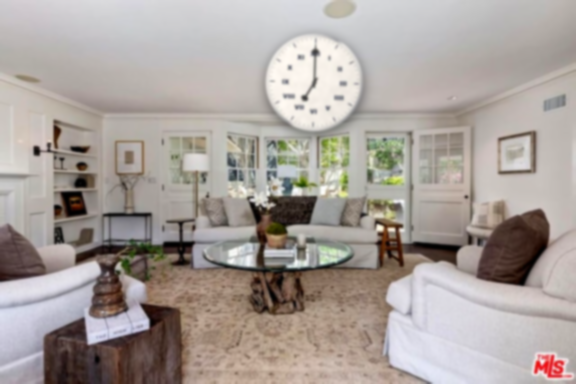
7:00
